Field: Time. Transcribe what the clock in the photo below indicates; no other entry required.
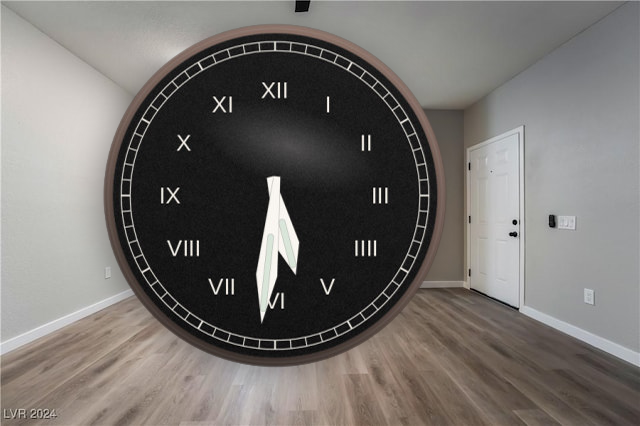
5:31
